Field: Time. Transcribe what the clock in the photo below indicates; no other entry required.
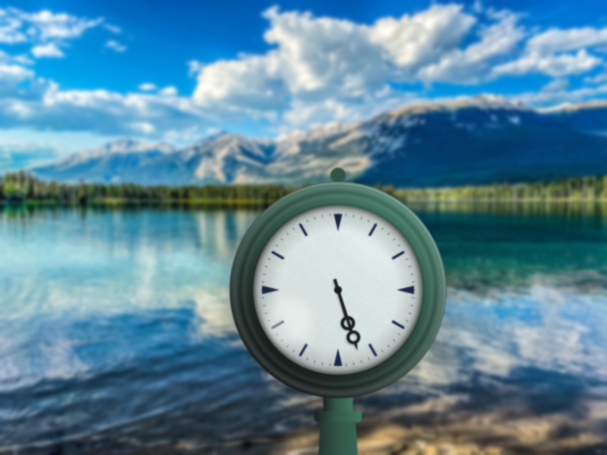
5:27
